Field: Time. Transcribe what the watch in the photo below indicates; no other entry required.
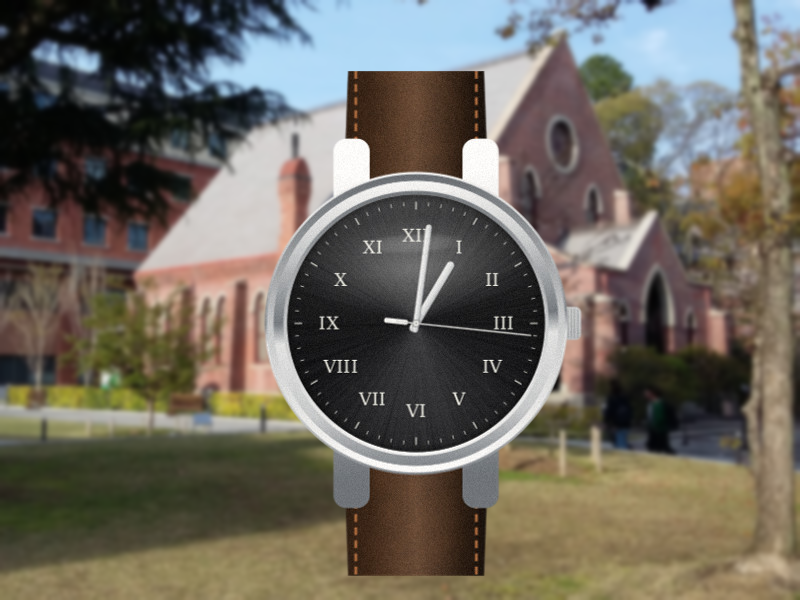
1:01:16
